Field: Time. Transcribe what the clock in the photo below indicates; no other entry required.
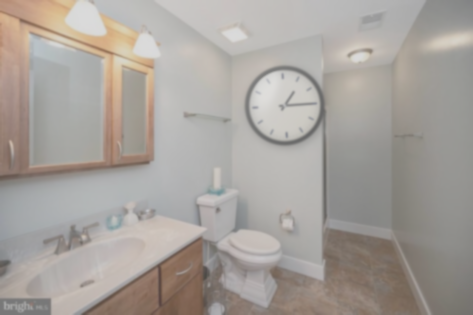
1:15
